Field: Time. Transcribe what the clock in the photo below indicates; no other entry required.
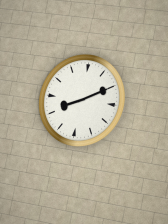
8:10
